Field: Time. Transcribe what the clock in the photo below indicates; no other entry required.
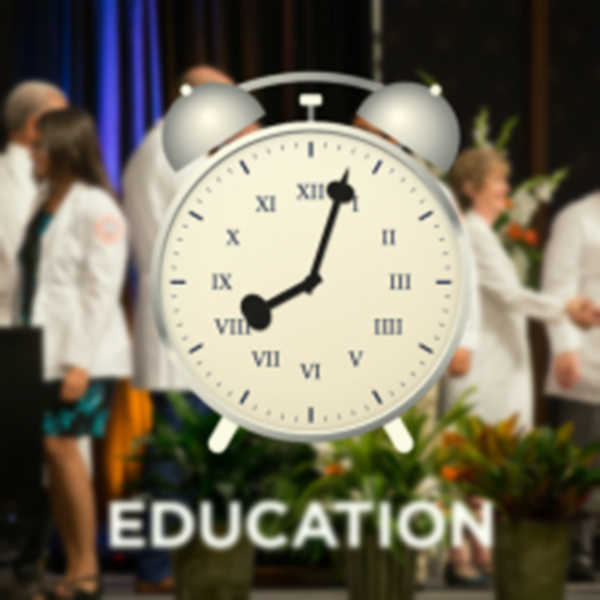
8:03
